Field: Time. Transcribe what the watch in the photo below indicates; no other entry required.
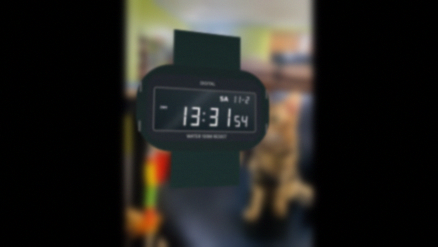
13:31:54
